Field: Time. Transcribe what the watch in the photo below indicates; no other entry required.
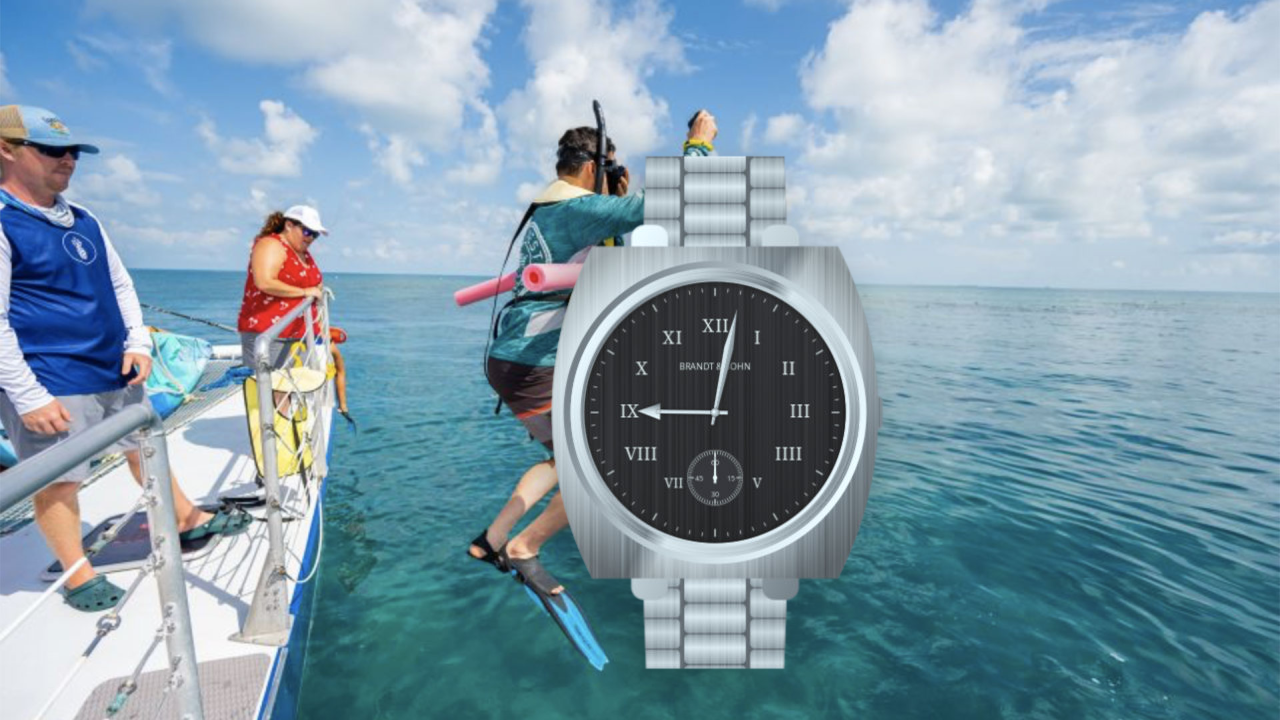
9:02
